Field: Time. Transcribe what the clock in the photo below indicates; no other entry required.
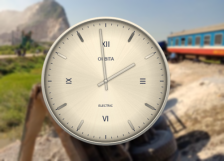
1:59
